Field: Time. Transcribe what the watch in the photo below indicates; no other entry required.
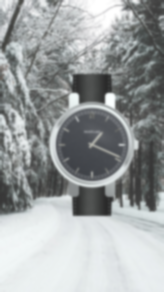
1:19
